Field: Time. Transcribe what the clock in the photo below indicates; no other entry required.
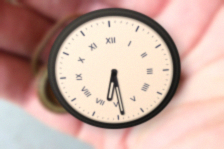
6:29
